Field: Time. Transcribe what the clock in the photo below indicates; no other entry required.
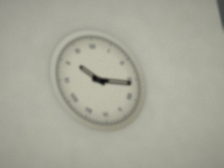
10:16
